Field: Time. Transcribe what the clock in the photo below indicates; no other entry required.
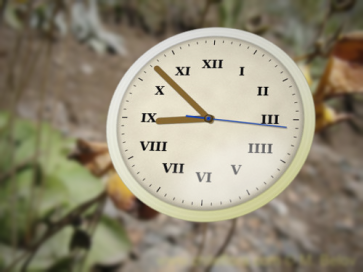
8:52:16
